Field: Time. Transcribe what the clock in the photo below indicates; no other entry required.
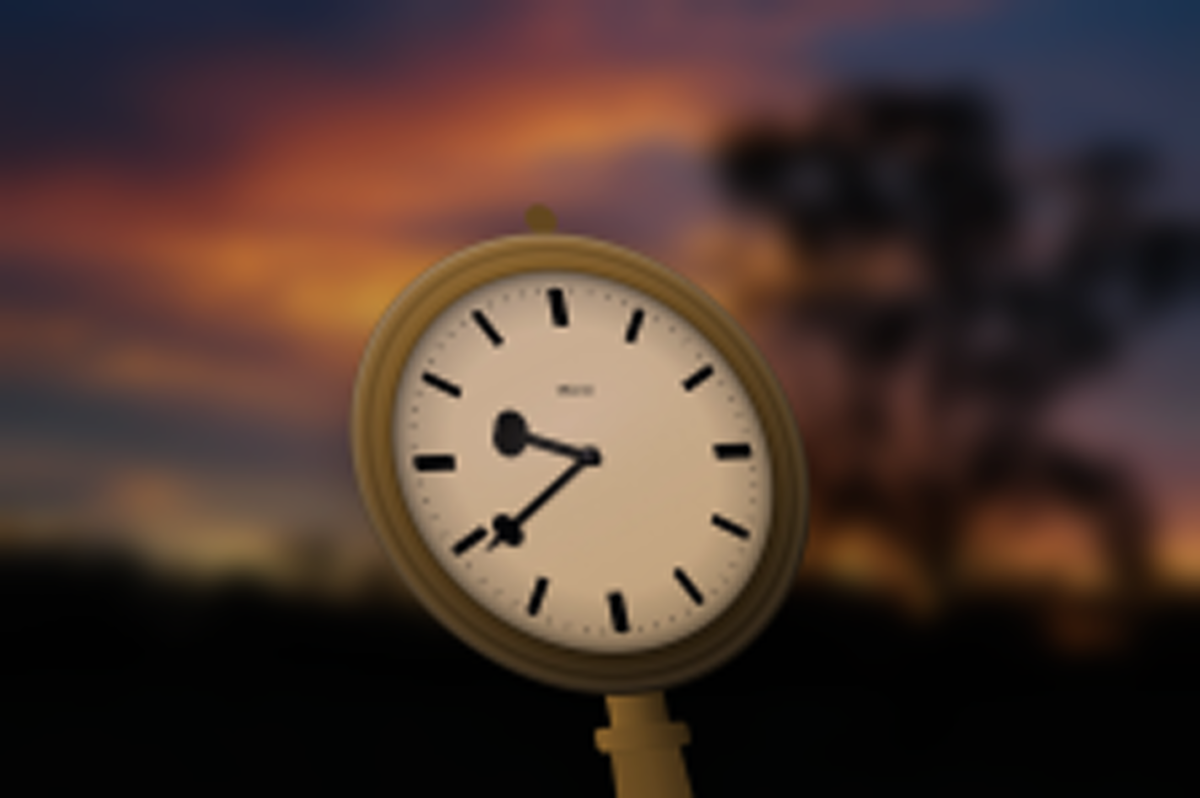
9:39
